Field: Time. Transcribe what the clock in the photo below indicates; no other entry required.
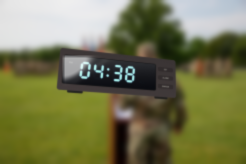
4:38
